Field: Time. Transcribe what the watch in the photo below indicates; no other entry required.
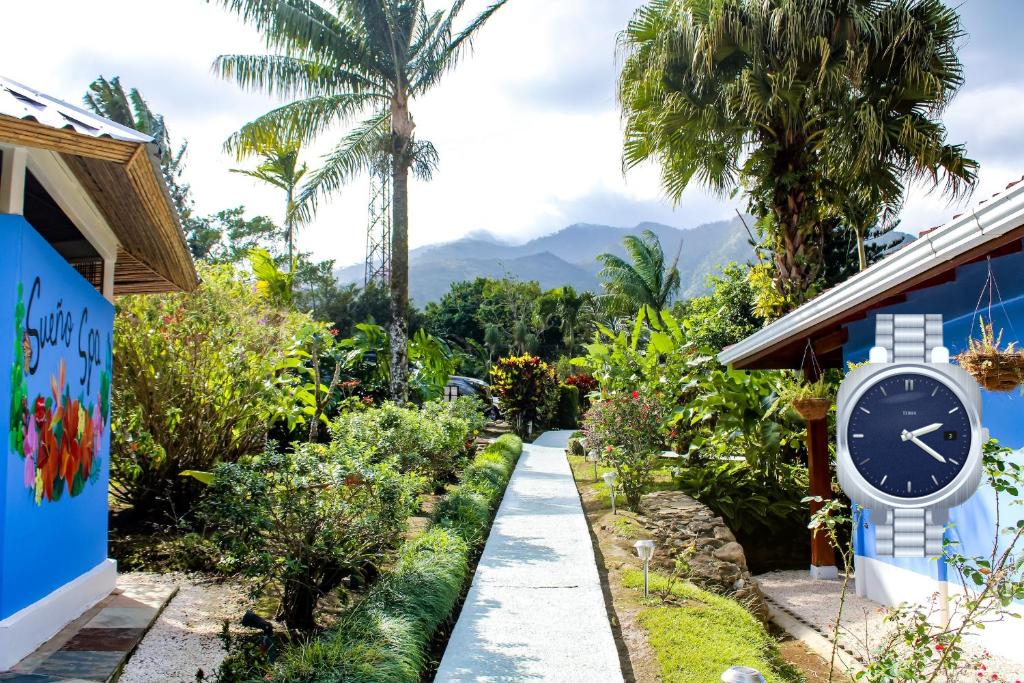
2:21
